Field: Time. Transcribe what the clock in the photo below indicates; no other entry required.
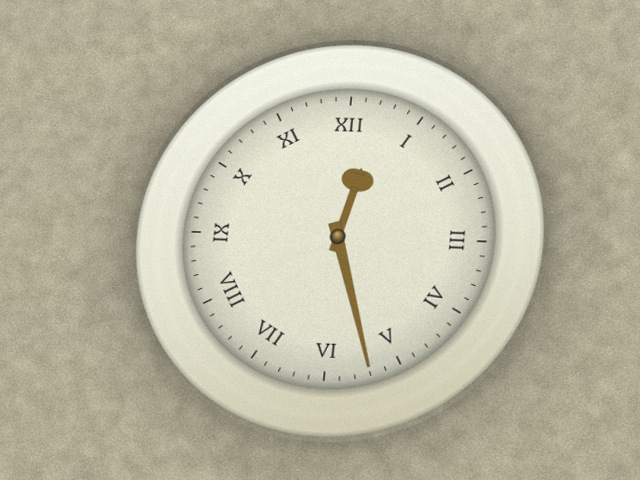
12:27
